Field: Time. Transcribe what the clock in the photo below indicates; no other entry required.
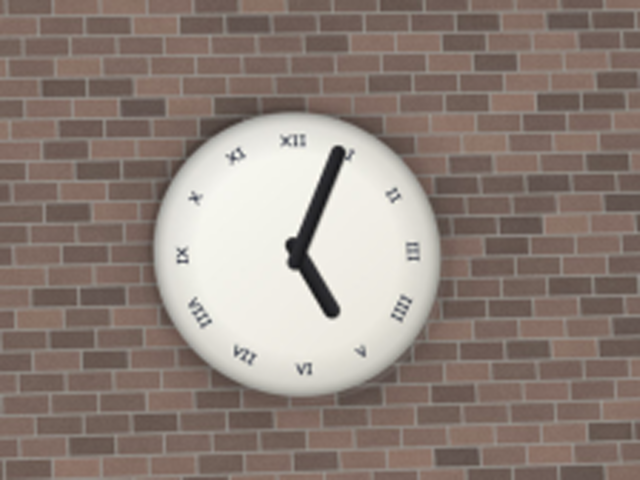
5:04
